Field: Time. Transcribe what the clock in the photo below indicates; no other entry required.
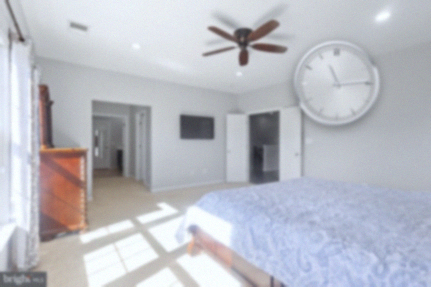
11:14
